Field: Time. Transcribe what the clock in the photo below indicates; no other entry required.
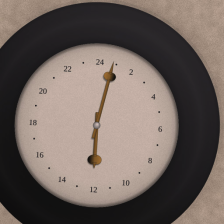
12:02
